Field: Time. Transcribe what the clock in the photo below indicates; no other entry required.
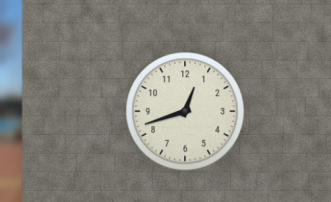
12:42
